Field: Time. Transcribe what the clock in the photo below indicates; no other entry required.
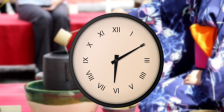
6:10
